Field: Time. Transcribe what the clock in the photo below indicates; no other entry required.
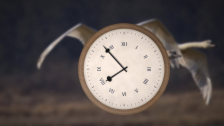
7:53
